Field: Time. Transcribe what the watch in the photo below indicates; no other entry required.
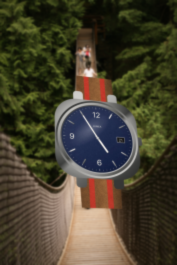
4:55
